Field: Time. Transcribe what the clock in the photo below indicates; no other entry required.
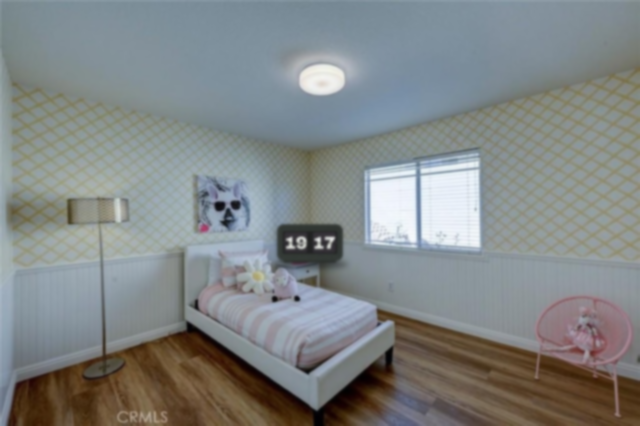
19:17
